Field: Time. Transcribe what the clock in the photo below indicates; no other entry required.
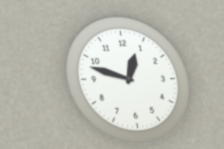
12:48
